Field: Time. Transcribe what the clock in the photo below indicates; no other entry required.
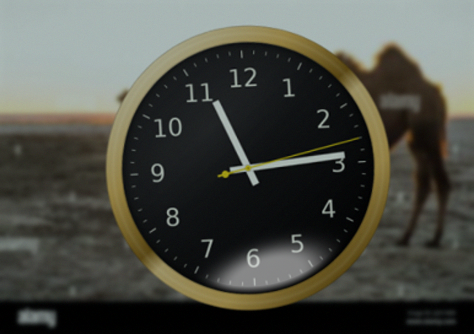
11:14:13
